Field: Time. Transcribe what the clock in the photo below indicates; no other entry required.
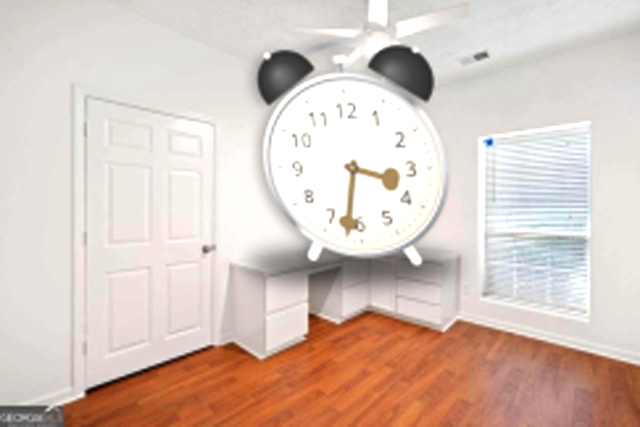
3:32
